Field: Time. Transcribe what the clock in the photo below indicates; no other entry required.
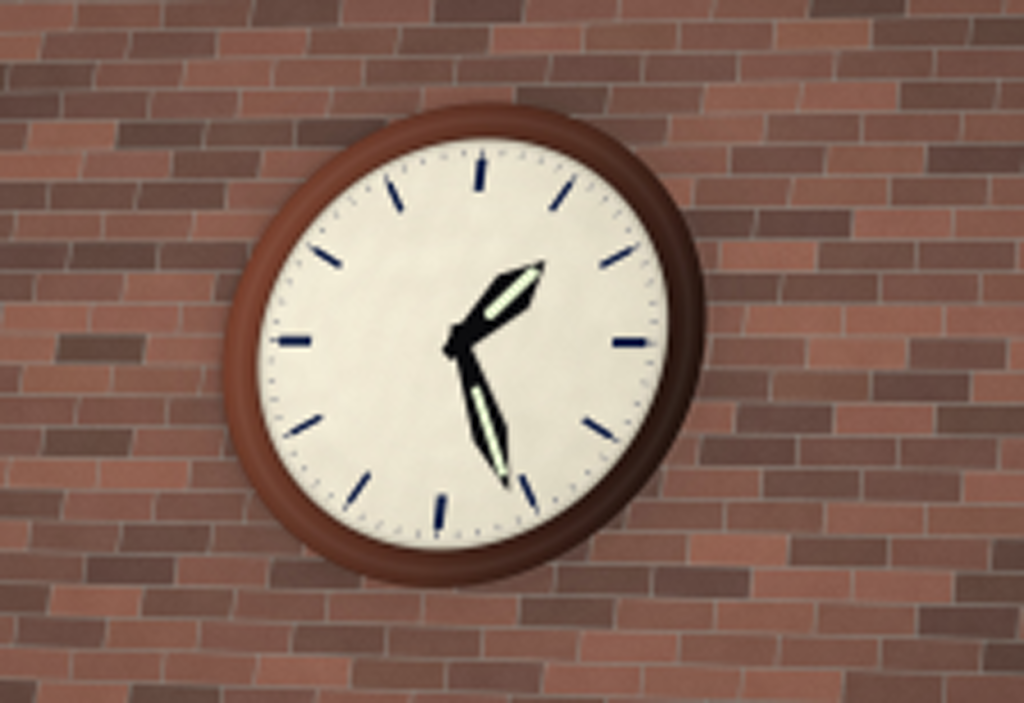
1:26
